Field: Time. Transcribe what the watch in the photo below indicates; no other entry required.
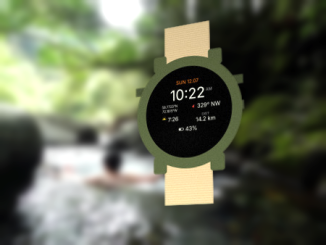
10:22
